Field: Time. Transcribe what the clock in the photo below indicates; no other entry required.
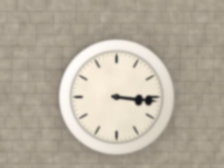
3:16
